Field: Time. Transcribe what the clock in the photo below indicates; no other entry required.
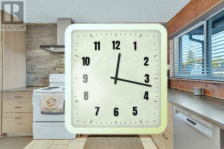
12:17
